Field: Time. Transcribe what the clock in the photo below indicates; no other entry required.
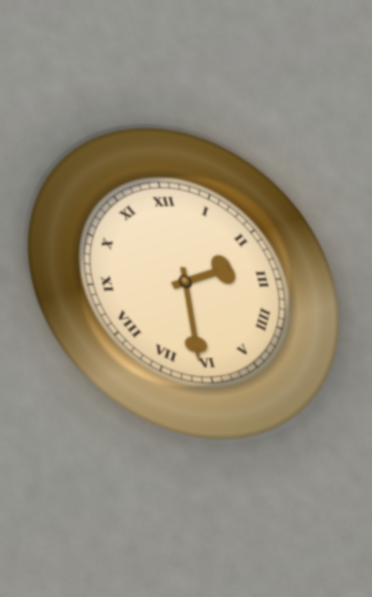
2:31
